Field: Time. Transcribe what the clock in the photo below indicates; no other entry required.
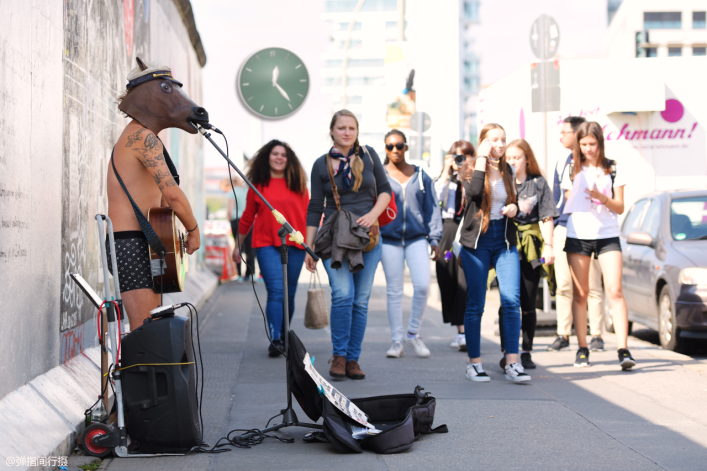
12:24
